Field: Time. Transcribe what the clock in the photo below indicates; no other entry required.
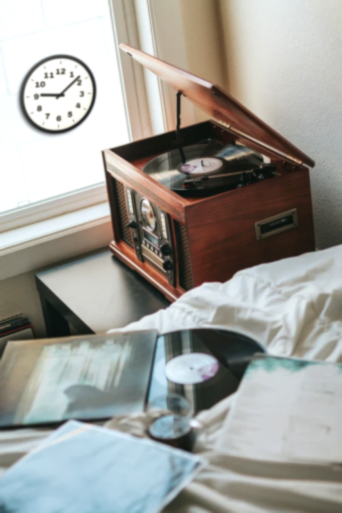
9:08
